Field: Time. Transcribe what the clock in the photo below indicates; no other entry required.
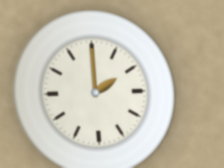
2:00
